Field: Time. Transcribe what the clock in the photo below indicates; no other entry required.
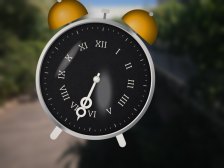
6:33
